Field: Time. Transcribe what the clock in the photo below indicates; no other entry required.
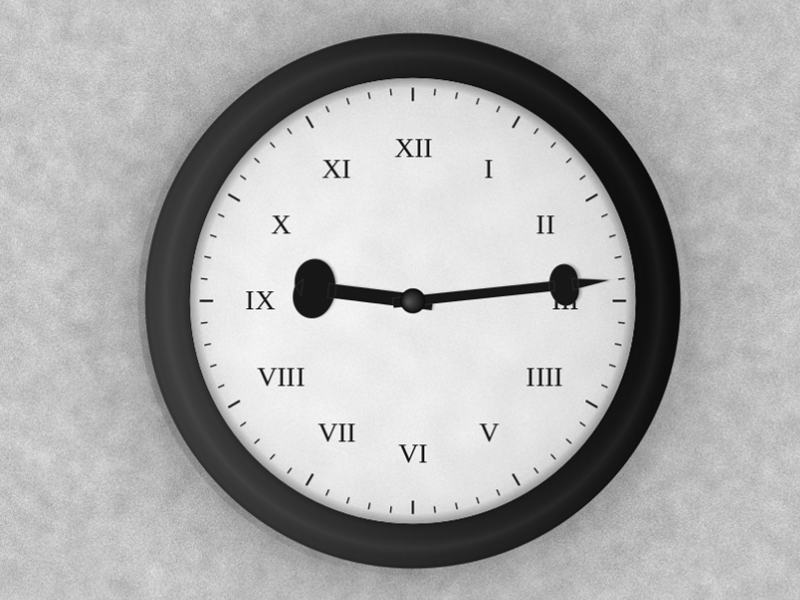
9:14
